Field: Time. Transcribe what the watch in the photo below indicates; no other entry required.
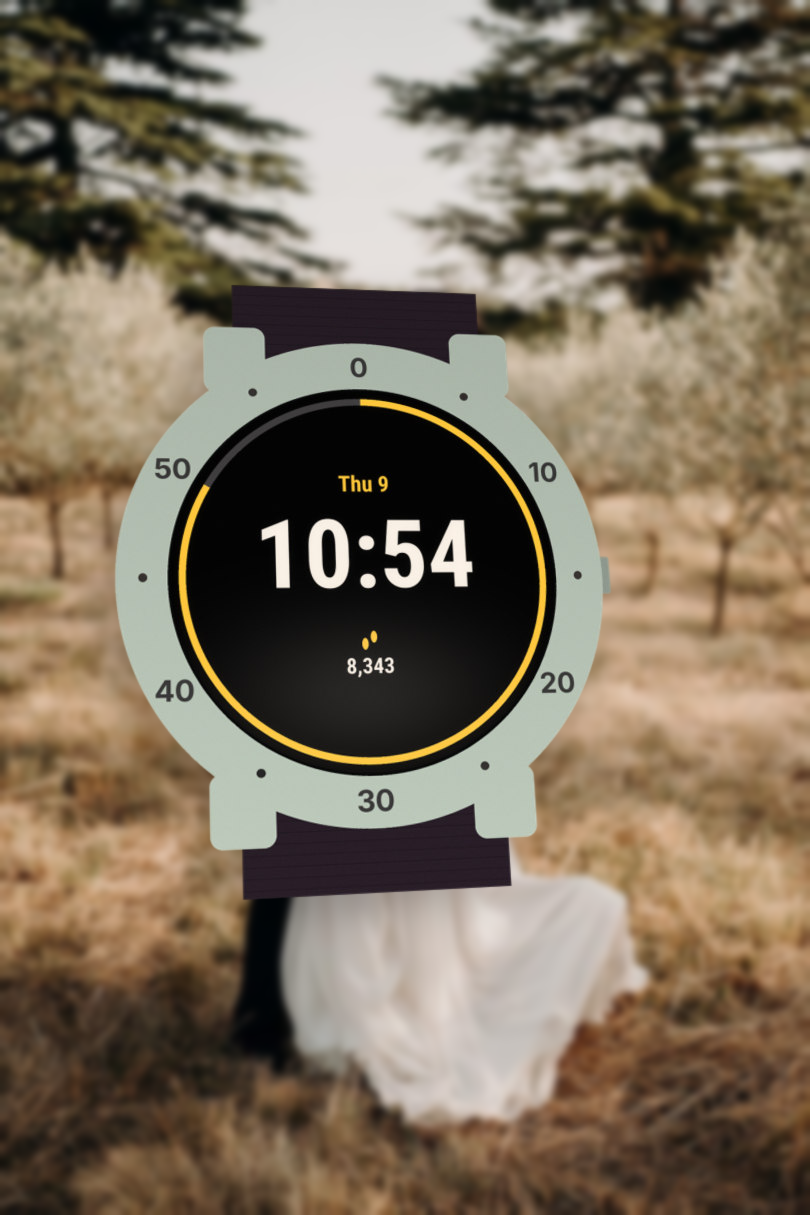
10:54
